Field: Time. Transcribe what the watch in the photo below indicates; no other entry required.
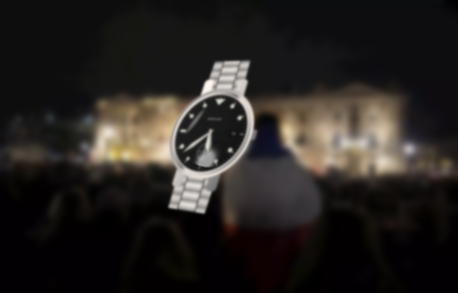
5:38
